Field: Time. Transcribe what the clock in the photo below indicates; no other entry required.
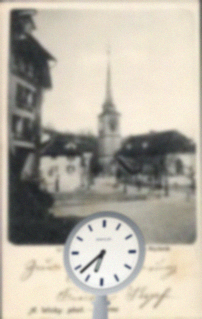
6:38
